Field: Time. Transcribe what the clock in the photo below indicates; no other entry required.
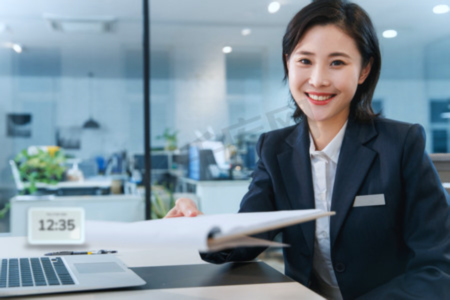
12:35
